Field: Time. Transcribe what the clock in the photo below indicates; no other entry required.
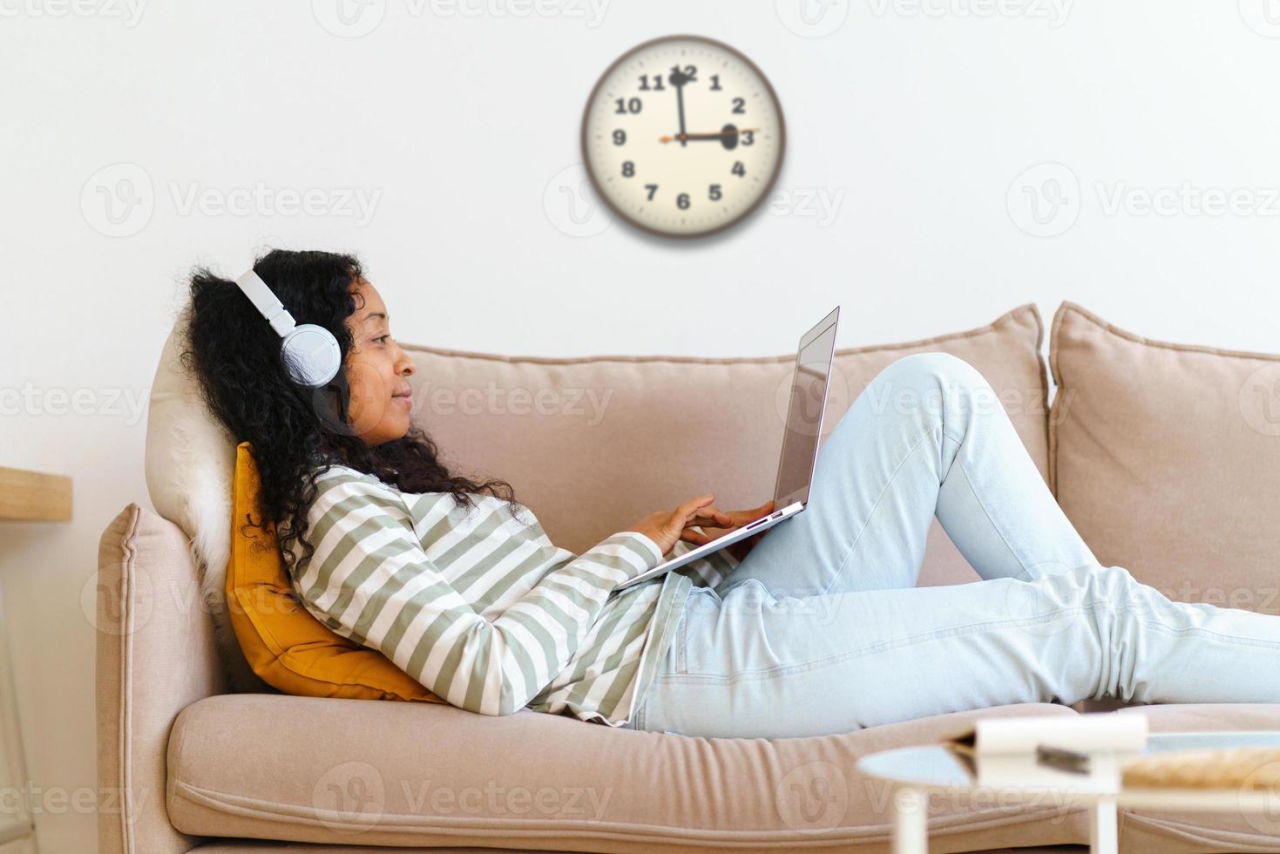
2:59:14
